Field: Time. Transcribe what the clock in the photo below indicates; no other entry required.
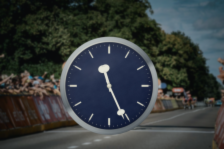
11:26
